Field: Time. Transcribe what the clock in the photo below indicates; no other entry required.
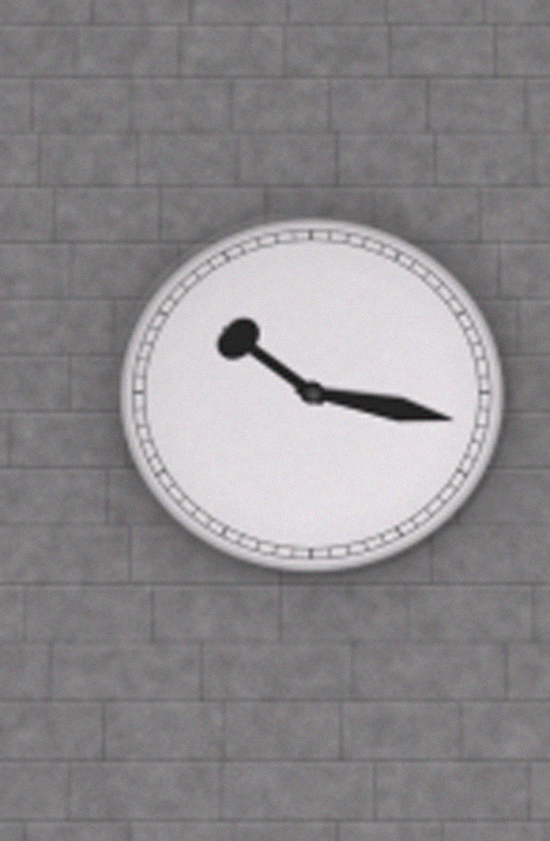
10:17
